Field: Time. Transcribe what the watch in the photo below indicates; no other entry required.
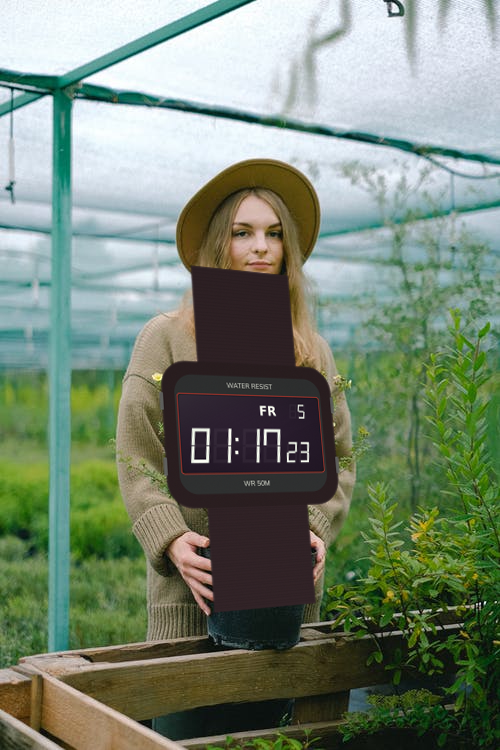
1:17:23
